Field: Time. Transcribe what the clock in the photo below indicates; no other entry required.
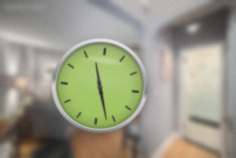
11:27
